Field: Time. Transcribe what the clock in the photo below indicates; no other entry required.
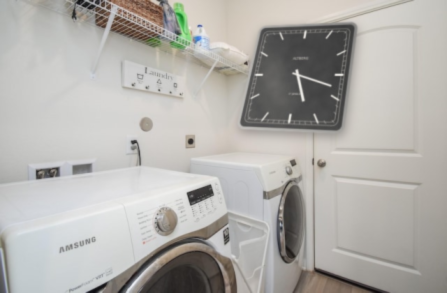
5:18
